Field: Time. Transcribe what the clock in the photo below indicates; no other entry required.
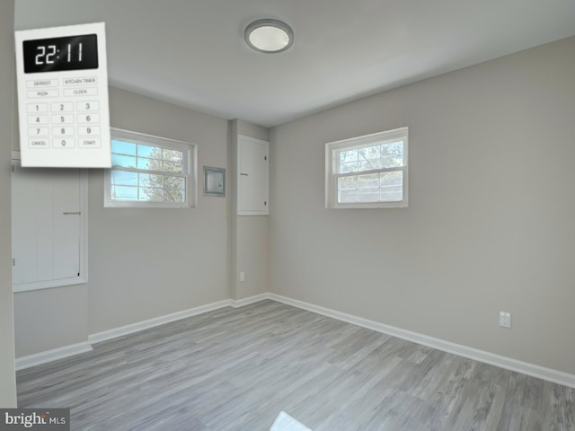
22:11
